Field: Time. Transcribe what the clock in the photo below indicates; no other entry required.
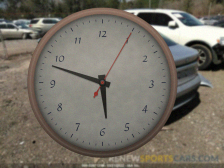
5:48:05
